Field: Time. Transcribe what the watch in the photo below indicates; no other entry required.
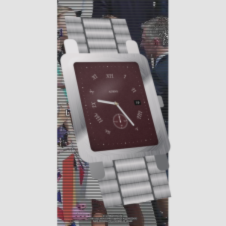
9:25
